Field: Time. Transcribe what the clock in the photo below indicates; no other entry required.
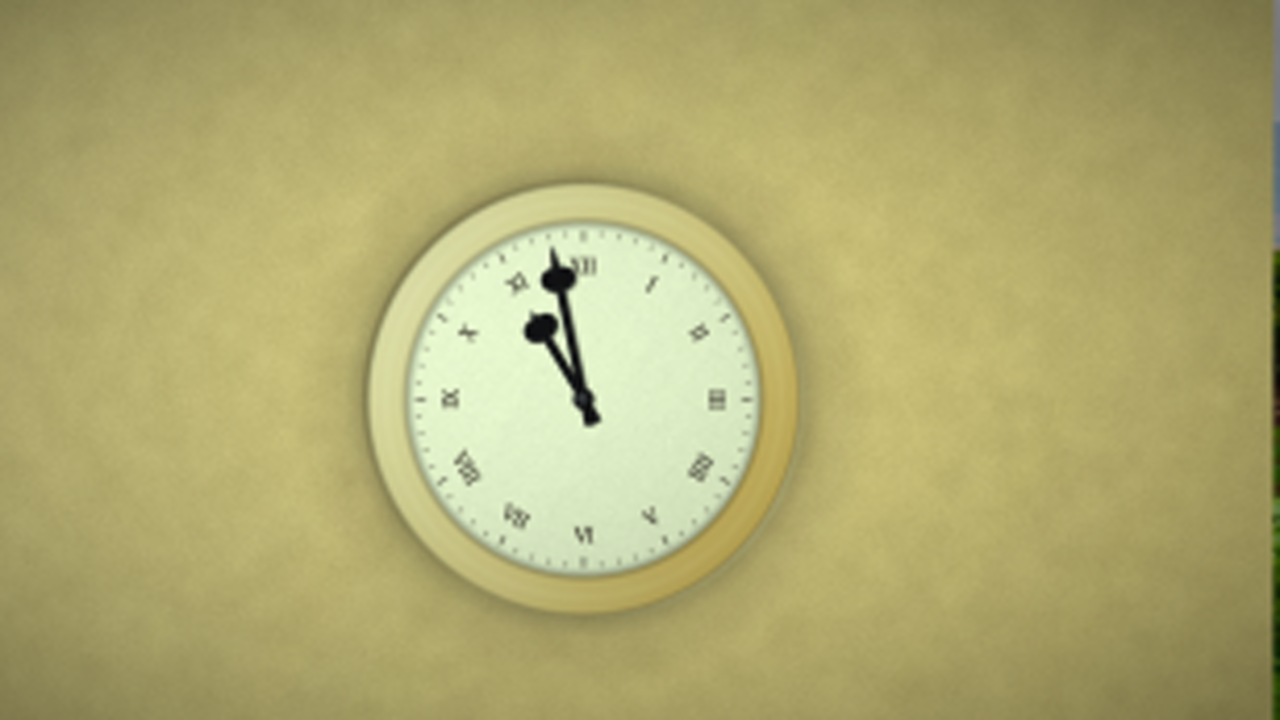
10:58
